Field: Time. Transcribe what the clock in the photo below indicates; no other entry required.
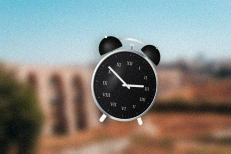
2:51
